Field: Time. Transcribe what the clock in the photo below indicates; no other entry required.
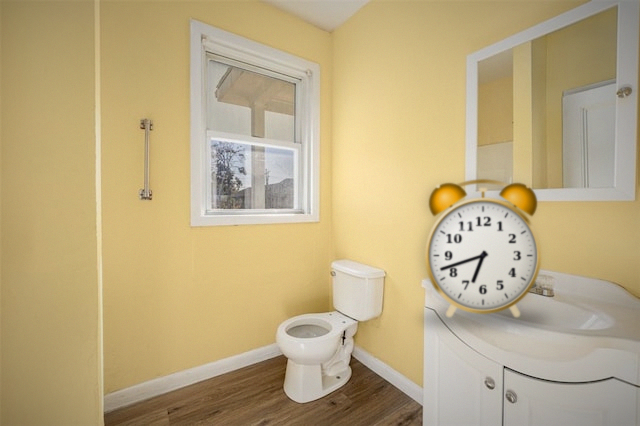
6:42
